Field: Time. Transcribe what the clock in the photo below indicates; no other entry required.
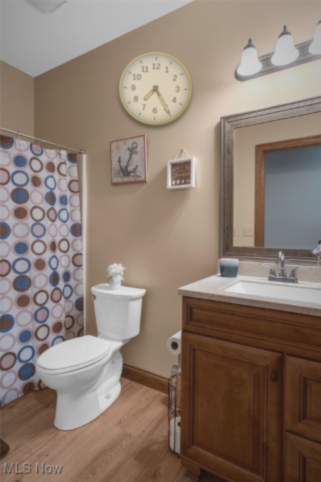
7:25
